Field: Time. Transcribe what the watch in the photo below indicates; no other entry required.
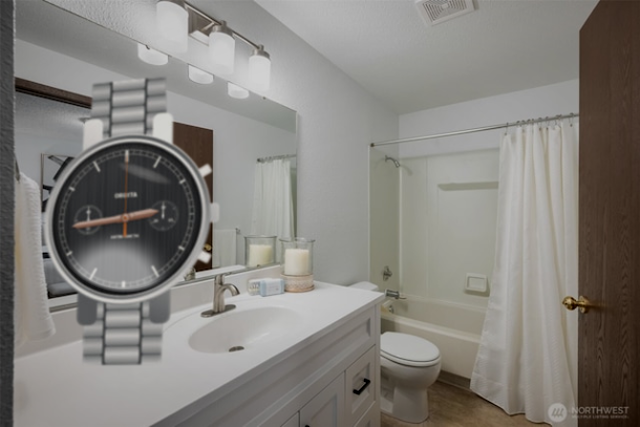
2:44
